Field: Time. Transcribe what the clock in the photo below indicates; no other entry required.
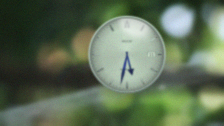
5:32
